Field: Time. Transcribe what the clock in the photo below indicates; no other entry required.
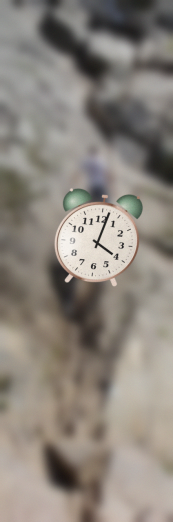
4:02
